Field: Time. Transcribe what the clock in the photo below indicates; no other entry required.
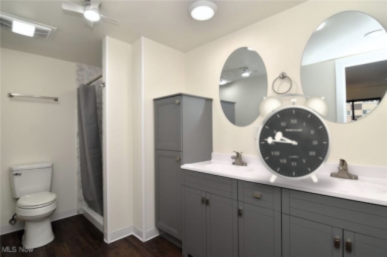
9:46
